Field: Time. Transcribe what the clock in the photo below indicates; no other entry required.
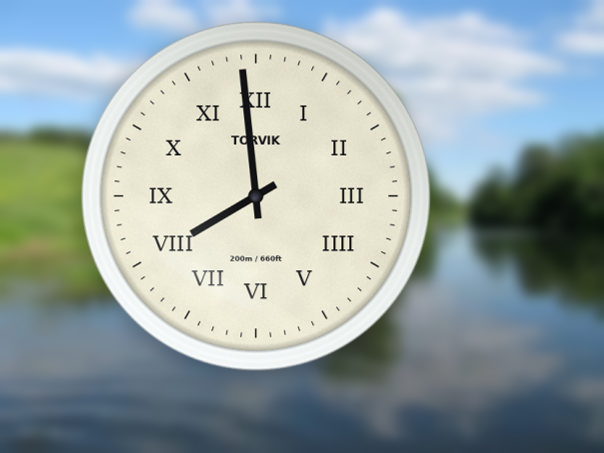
7:59
